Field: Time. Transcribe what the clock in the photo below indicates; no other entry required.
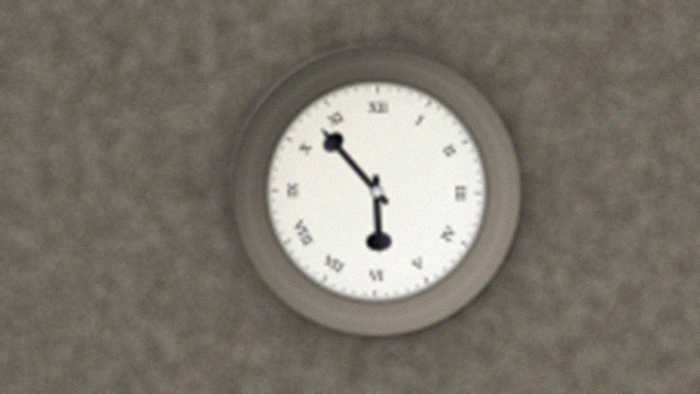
5:53
